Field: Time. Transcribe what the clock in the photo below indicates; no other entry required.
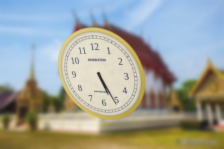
5:26
